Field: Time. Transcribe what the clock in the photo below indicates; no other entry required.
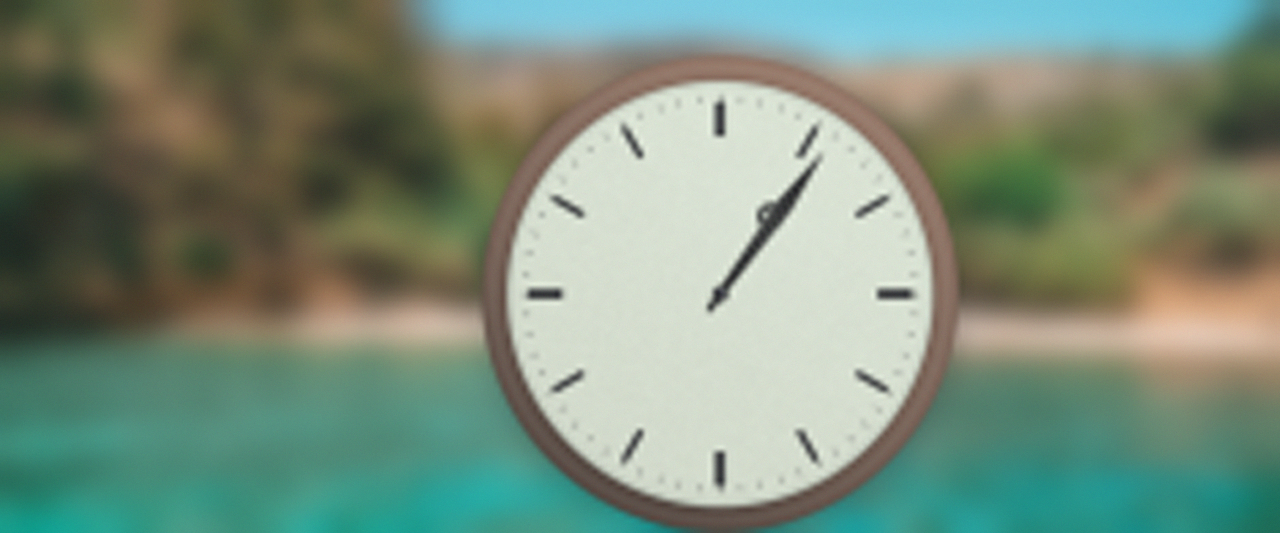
1:06
